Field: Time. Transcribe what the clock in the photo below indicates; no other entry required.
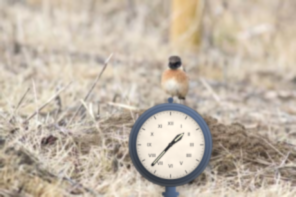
1:37
